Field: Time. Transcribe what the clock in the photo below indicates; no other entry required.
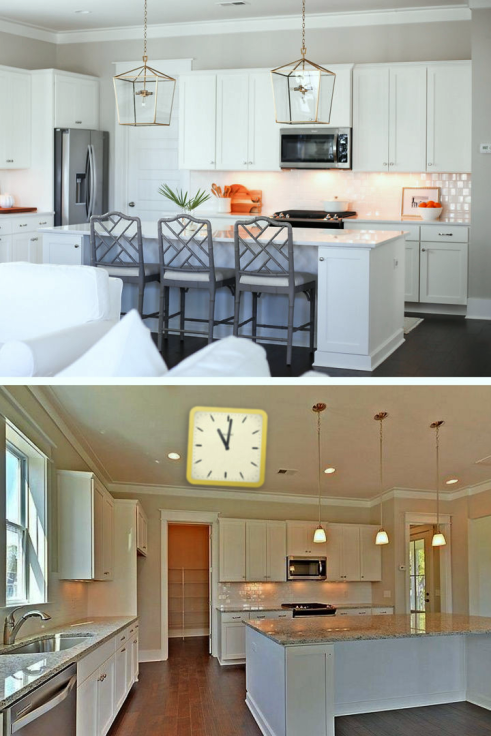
11:01
